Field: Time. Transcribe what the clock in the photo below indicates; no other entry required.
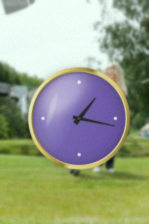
1:17
